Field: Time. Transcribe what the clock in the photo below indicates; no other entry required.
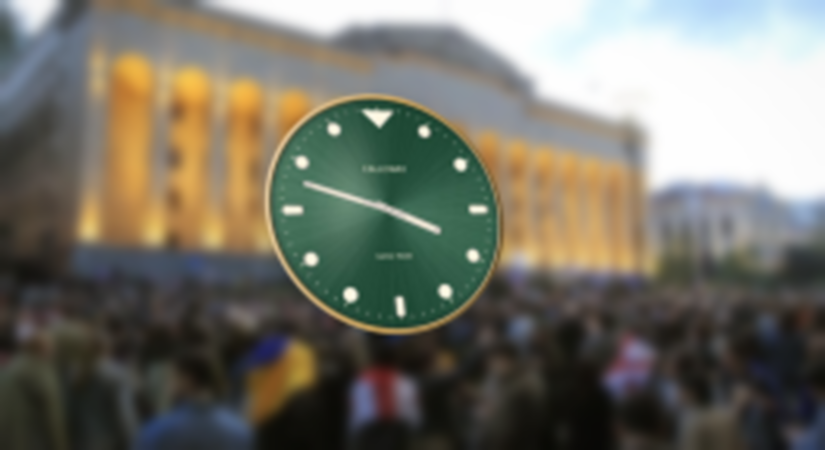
3:48
